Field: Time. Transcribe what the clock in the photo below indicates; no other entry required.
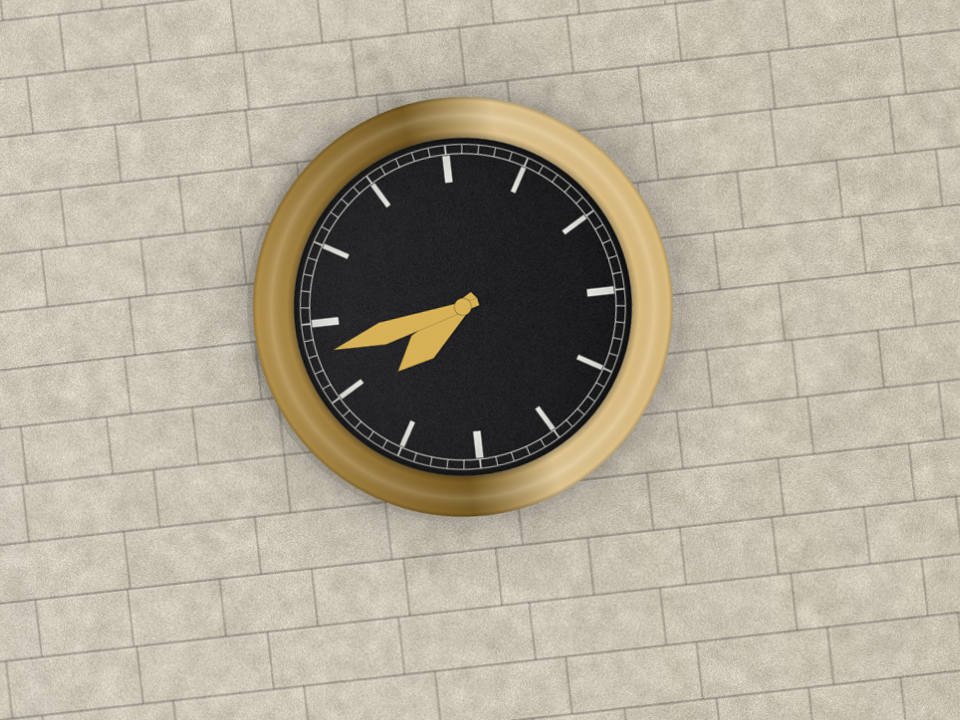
7:43
